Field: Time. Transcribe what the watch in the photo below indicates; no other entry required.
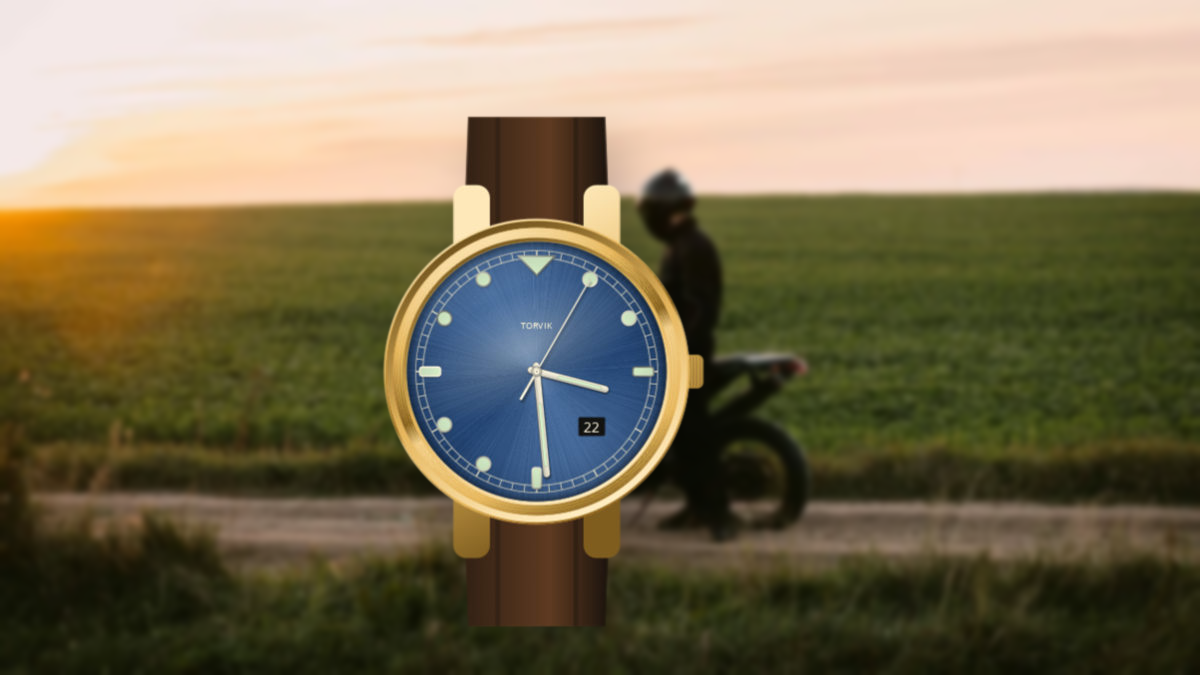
3:29:05
